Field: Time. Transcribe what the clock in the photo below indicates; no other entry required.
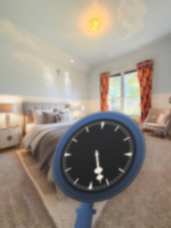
5:27
